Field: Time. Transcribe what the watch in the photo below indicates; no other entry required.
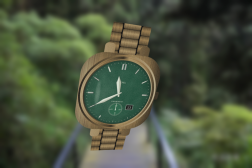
11:40
